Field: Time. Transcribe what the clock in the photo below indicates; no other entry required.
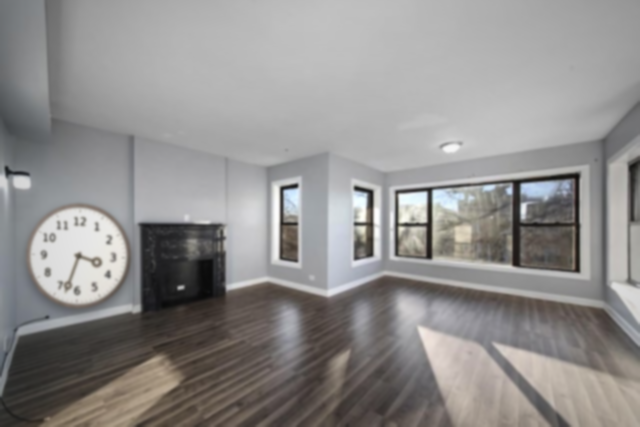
3:33
